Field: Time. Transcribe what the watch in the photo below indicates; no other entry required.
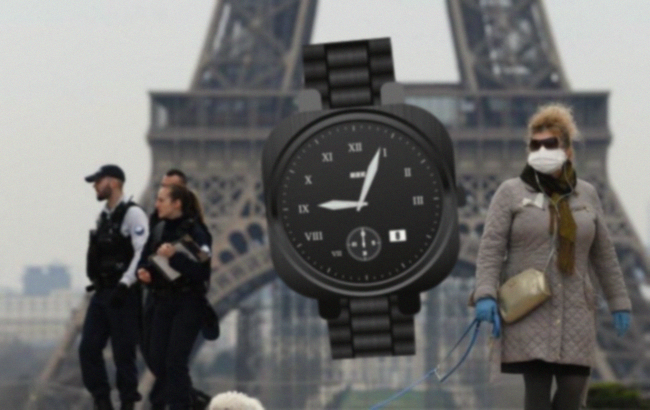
9:04
